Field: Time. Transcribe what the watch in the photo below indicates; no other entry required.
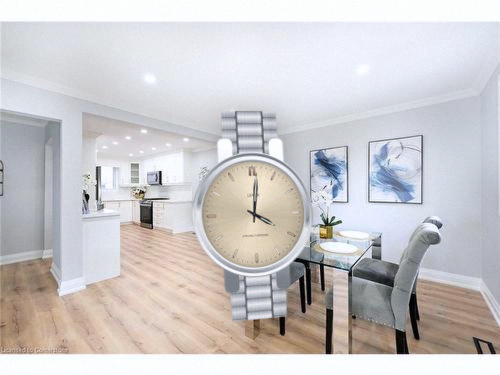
4:01
